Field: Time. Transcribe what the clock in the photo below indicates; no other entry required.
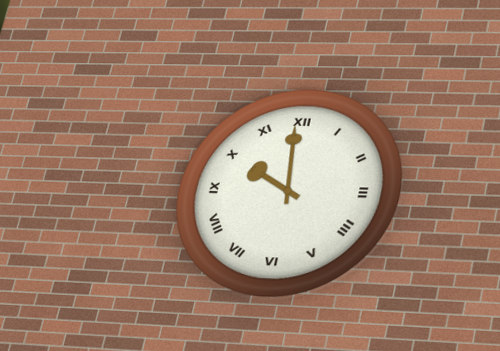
9:59
